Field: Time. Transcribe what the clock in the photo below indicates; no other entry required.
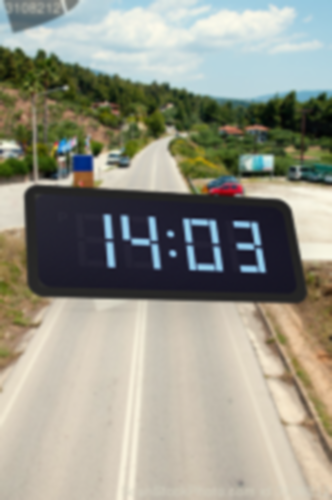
14:03
